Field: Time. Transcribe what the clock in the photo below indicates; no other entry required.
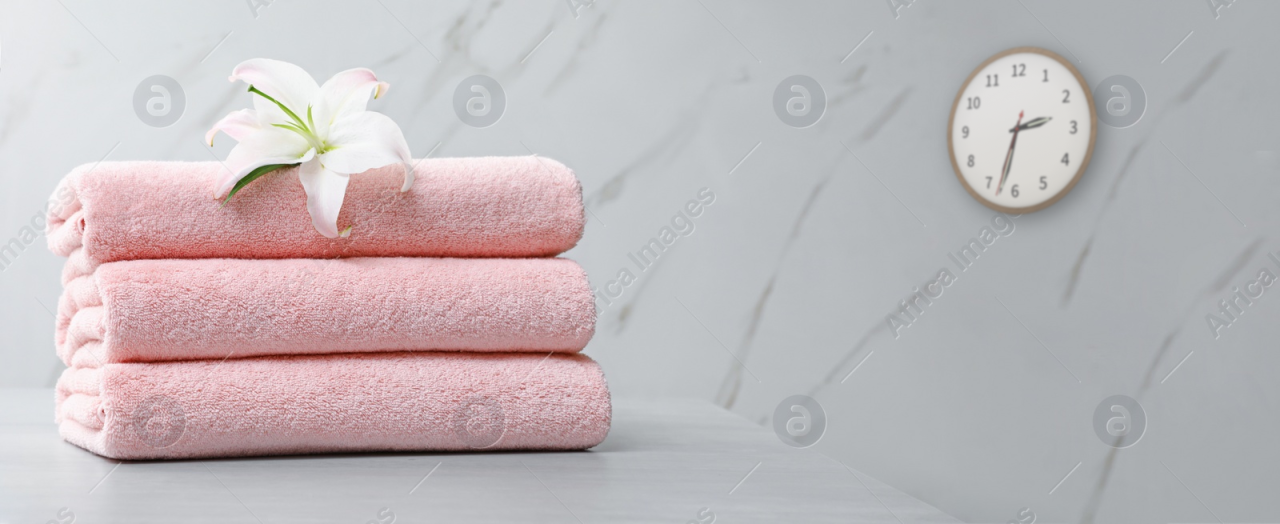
2:32:33
